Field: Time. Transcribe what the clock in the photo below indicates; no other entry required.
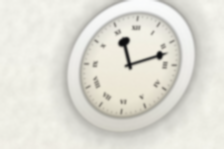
11:12
